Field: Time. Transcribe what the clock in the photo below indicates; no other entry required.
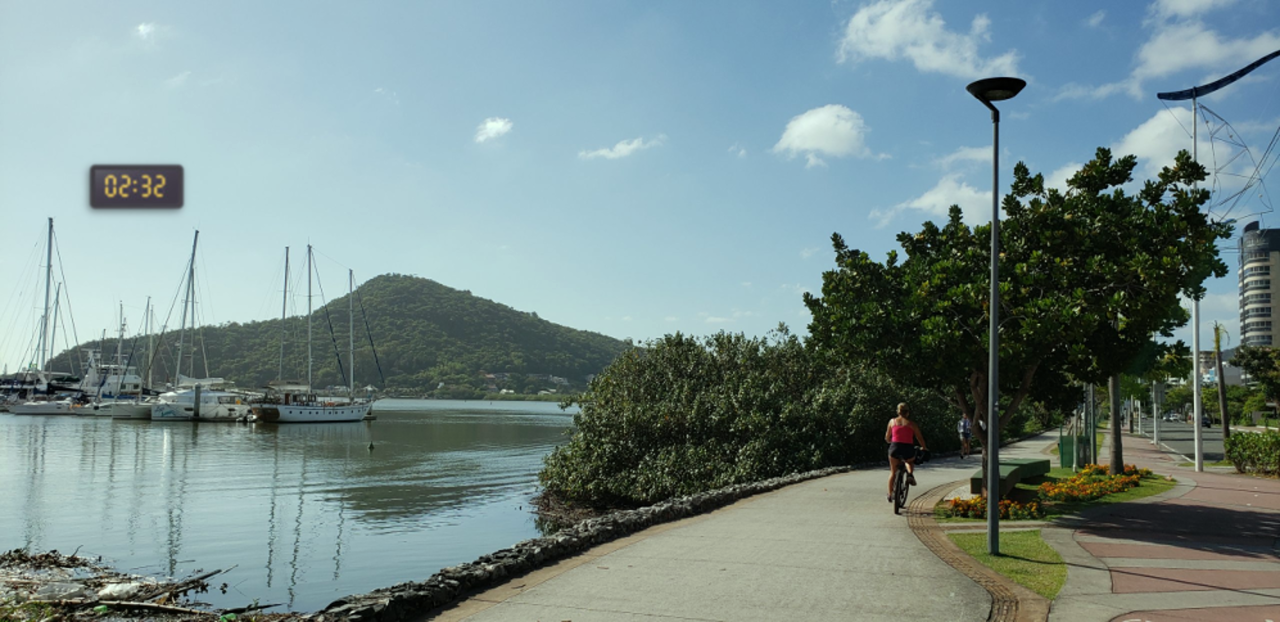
2:32
